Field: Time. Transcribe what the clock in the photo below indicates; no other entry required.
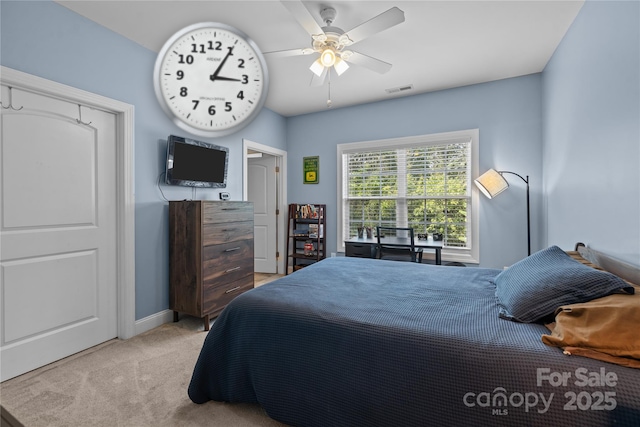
3:05
